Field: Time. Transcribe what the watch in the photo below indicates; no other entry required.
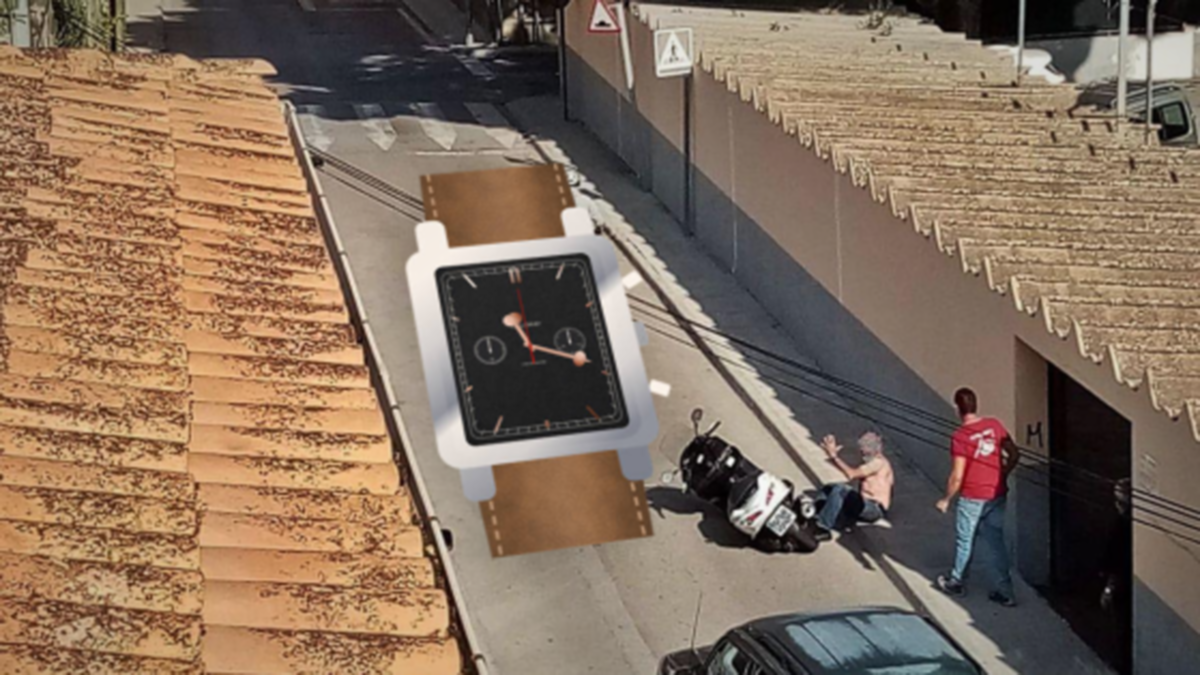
11:19
